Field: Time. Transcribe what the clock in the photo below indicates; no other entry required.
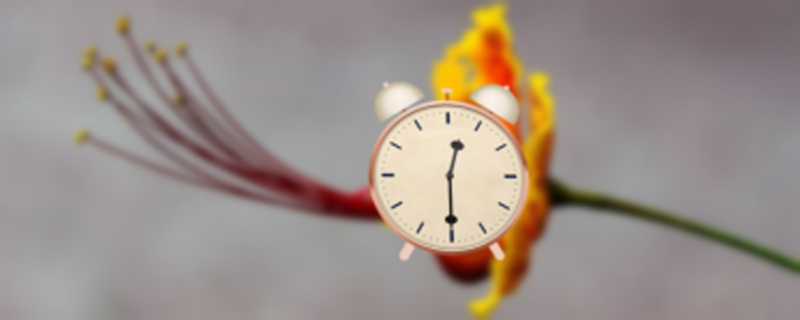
12:30
